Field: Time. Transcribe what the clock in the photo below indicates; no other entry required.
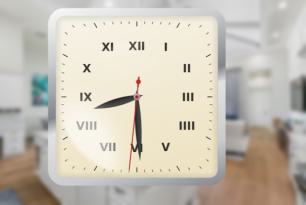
8:29:31
